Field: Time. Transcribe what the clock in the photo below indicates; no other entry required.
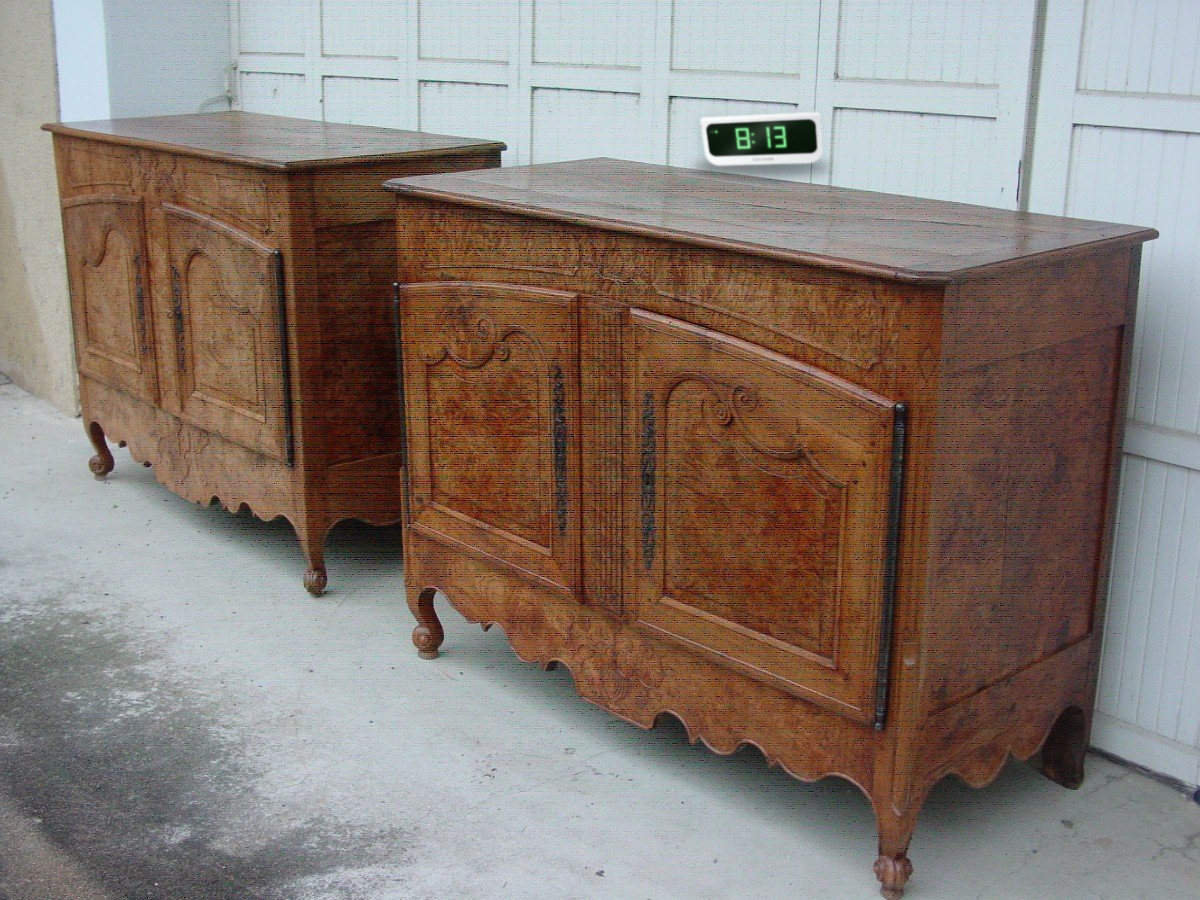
8:13
